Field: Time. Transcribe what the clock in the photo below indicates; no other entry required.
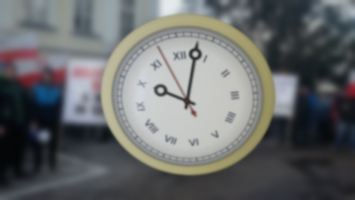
10:02:57
